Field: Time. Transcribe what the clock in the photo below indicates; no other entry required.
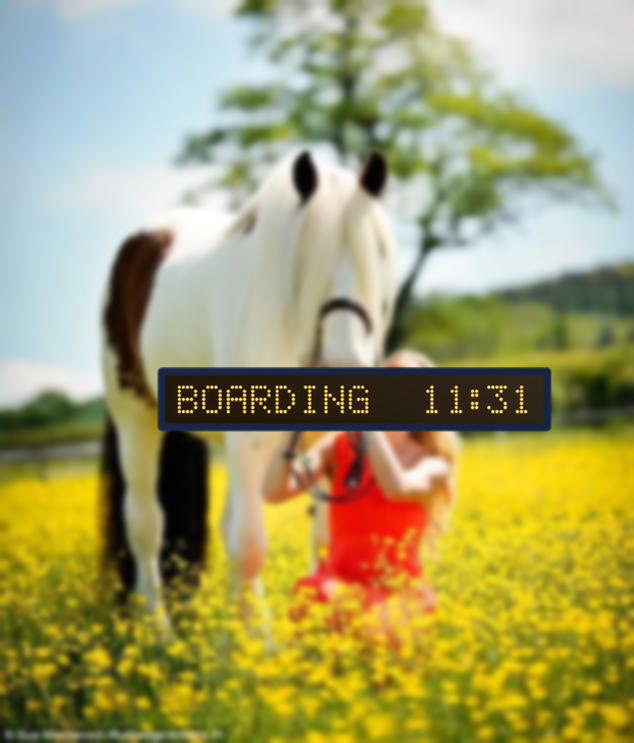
11:31
